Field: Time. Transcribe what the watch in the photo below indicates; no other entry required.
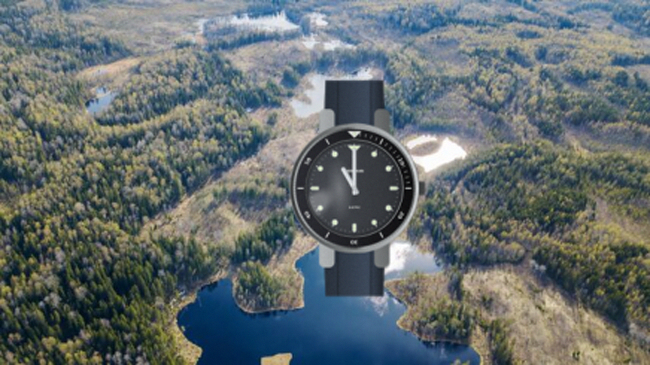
11:00
